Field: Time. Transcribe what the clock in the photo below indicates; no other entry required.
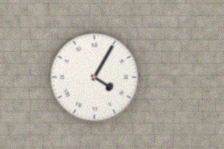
4:05
